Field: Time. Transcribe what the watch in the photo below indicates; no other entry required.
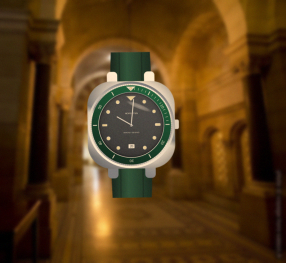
10:01
